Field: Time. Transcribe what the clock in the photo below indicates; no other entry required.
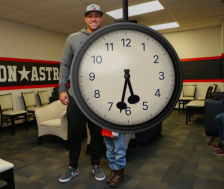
5:32
